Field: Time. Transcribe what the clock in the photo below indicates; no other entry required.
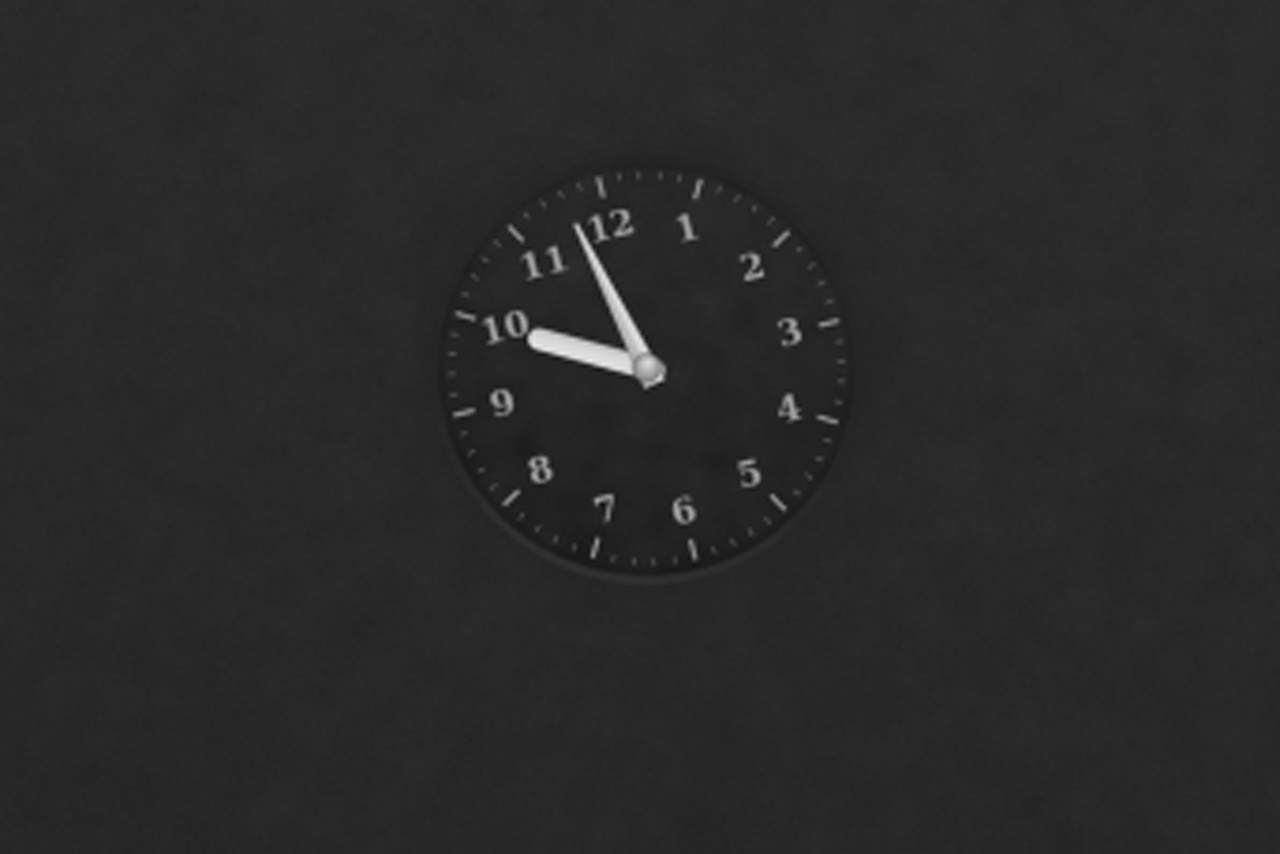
9:58
